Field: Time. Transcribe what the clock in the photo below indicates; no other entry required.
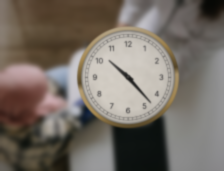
10:23
